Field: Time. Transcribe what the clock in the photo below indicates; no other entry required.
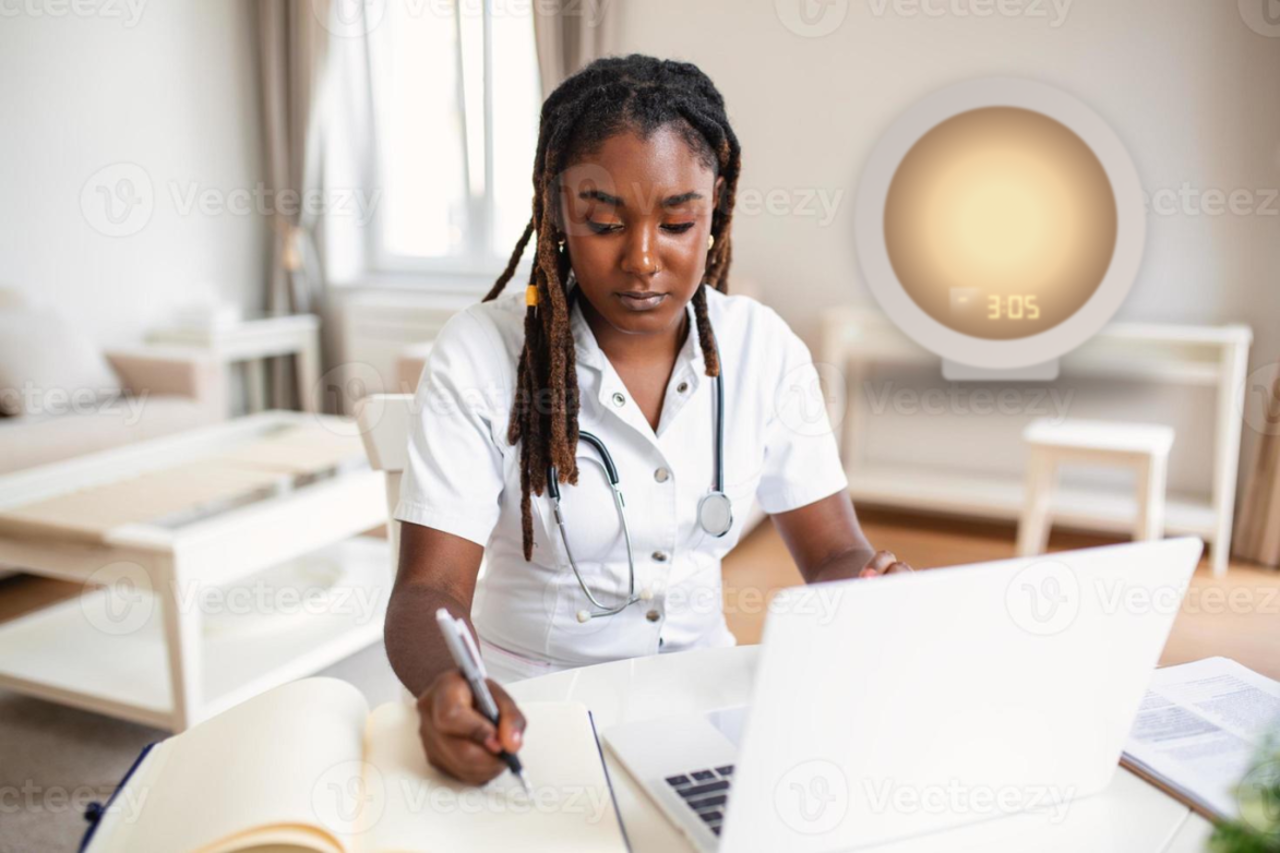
3:05
